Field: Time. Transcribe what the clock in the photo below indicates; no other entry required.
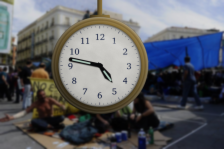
4:47
